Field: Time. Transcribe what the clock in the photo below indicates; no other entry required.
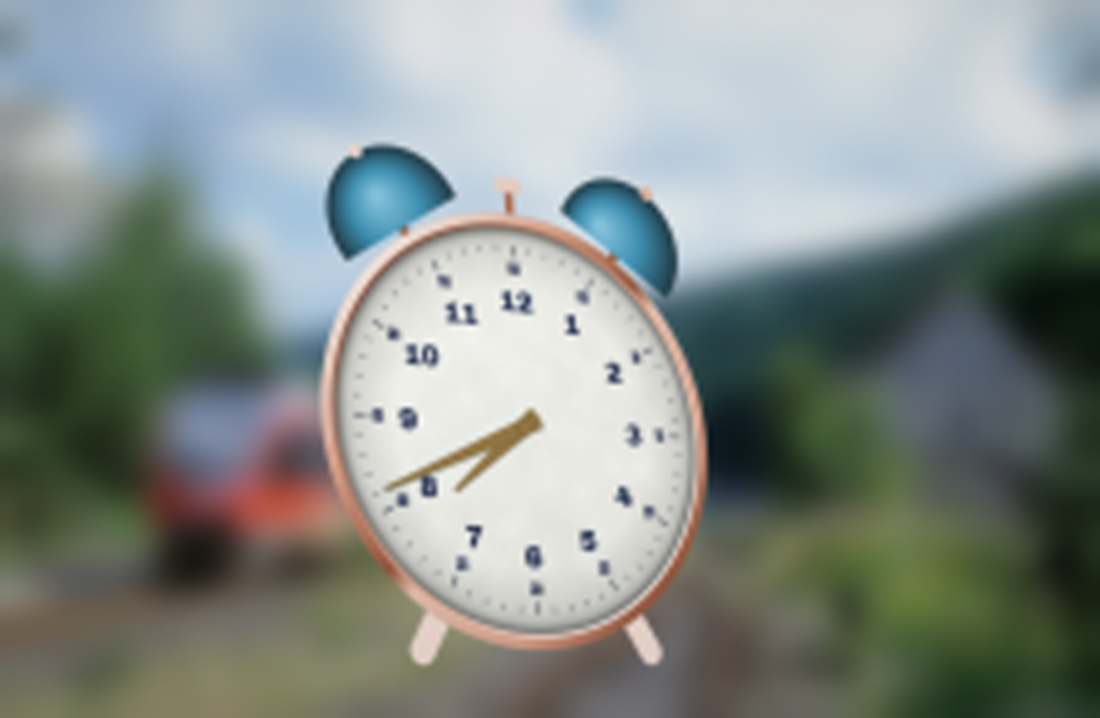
7:41
